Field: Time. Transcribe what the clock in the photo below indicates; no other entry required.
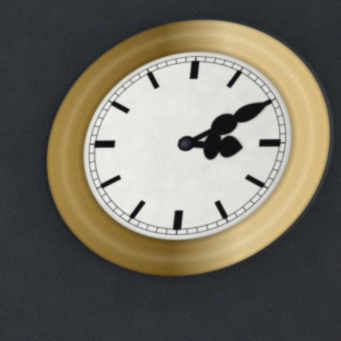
3:10
